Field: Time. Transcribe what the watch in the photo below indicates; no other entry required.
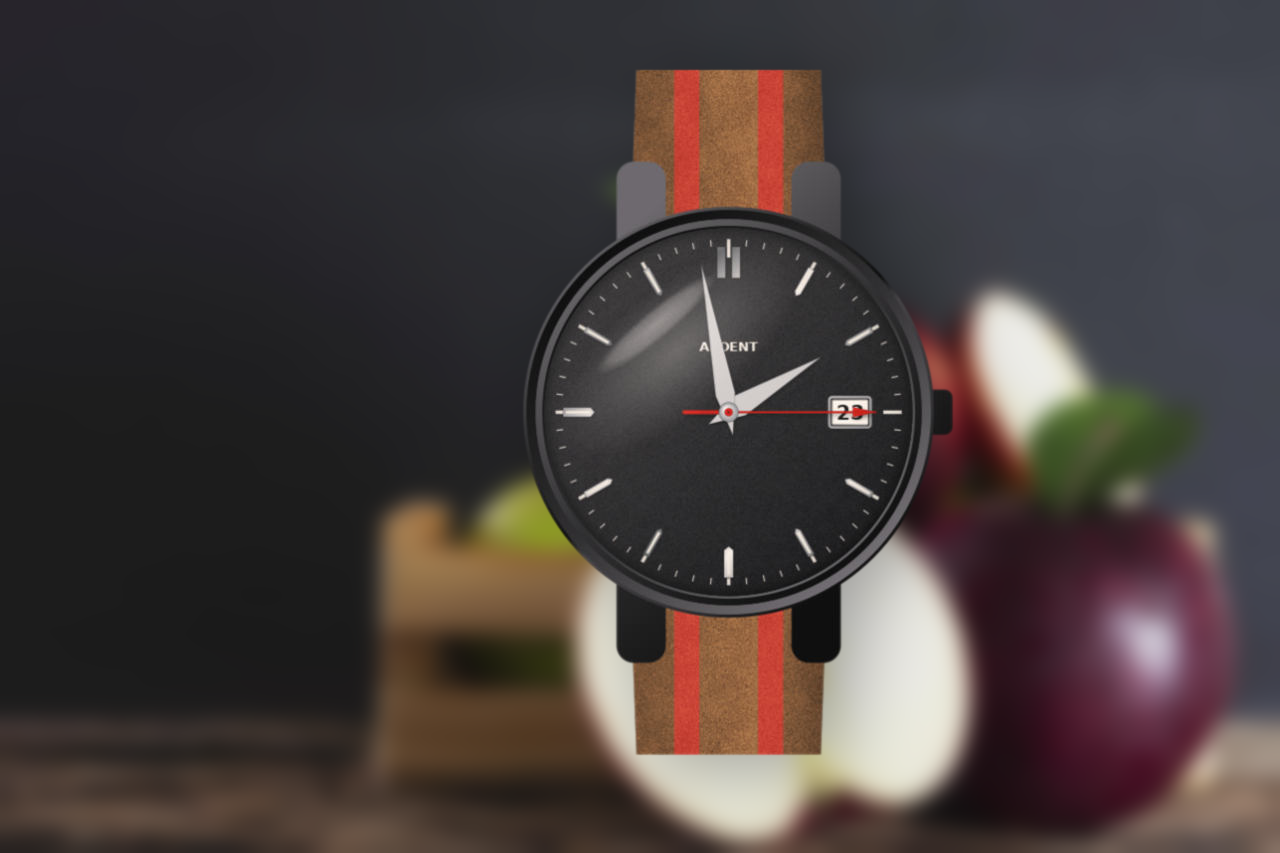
1:58:15
